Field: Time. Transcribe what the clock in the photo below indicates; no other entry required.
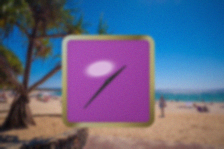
1:37
